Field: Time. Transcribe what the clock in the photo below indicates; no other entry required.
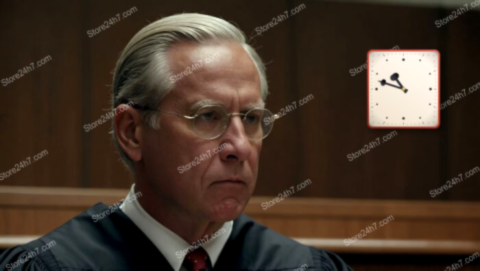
10:48
